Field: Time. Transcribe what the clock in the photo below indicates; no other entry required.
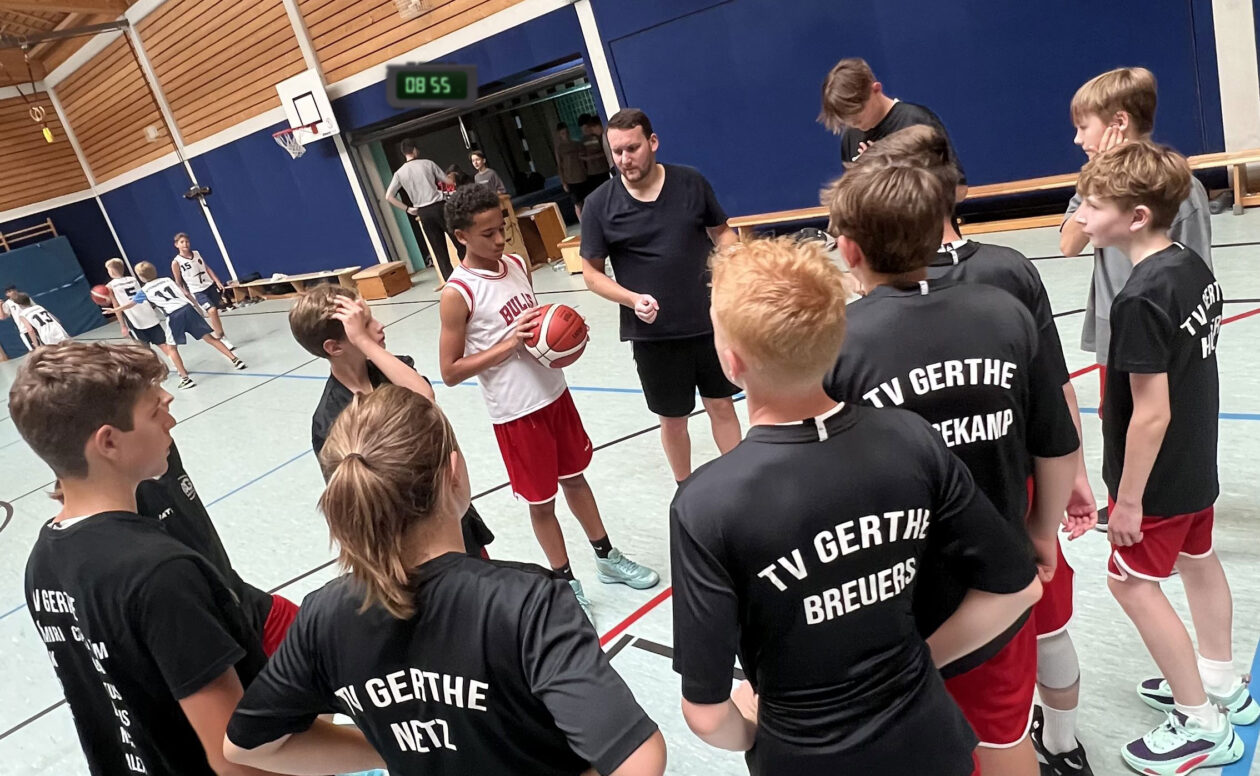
8:55
